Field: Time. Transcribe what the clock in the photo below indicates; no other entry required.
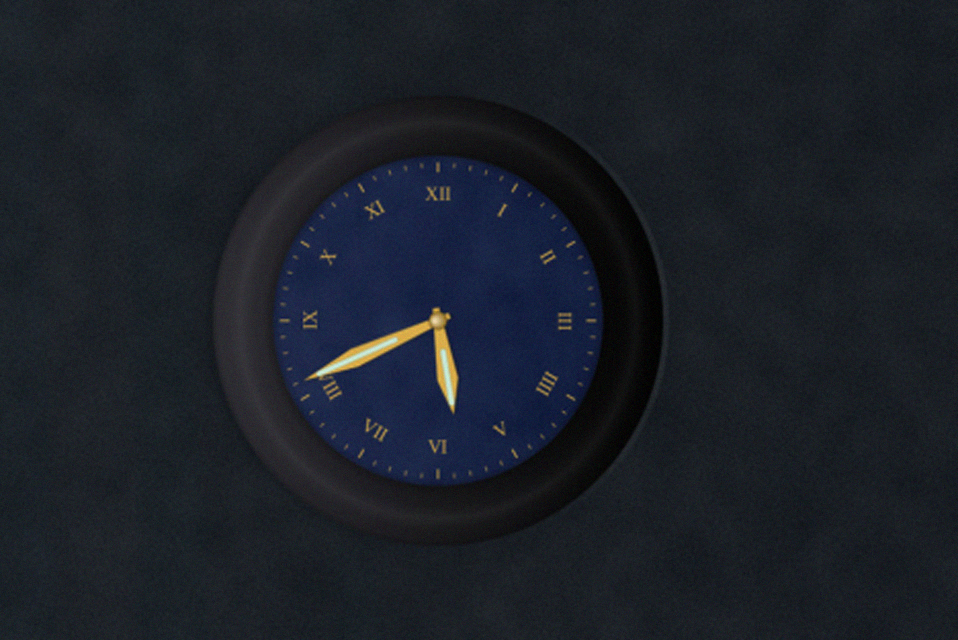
5:41
